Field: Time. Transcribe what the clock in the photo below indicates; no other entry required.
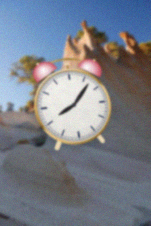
8:07
